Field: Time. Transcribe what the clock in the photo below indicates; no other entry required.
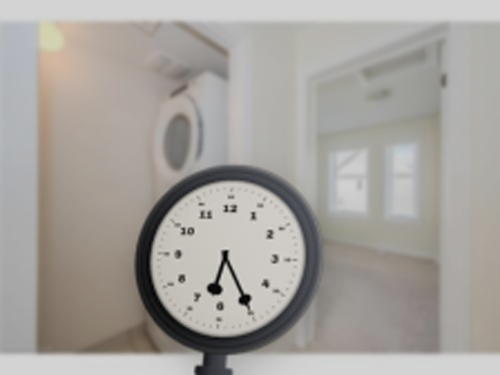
6:25
